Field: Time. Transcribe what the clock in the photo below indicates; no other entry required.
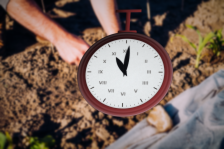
11:01
